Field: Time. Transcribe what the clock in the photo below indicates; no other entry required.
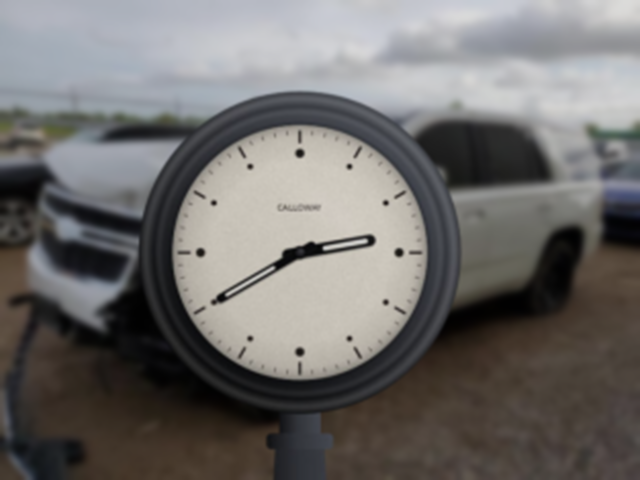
2:40
